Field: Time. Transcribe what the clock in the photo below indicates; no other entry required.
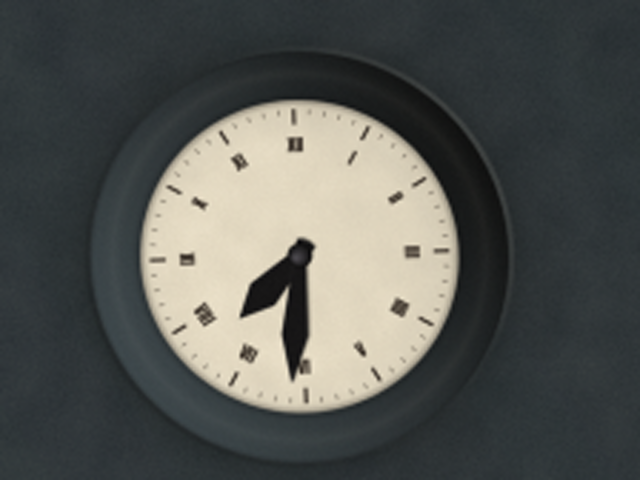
7:31
